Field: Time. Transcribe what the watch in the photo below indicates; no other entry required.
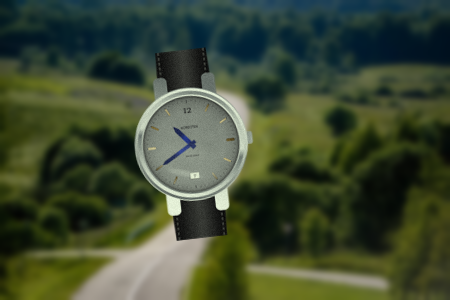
10:40
